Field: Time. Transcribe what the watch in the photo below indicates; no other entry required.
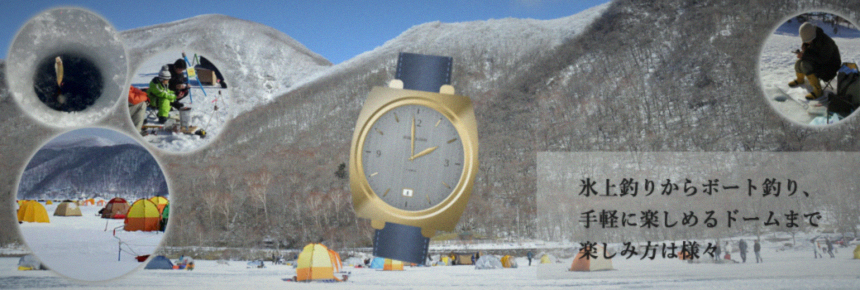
1:59
